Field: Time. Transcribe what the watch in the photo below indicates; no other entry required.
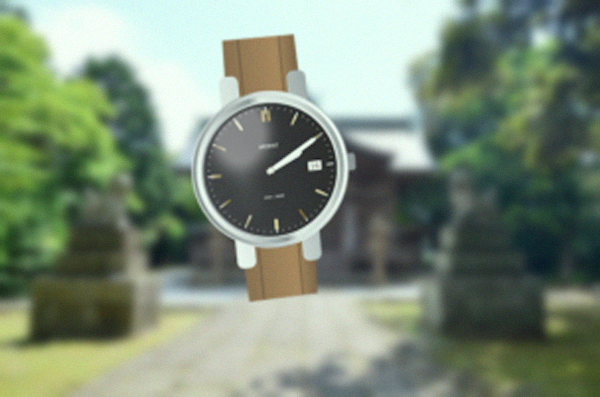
2:10
